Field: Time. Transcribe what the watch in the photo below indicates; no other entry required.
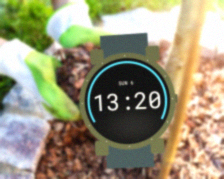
13:20
